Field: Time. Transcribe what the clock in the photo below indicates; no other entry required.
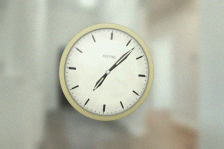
7:07
